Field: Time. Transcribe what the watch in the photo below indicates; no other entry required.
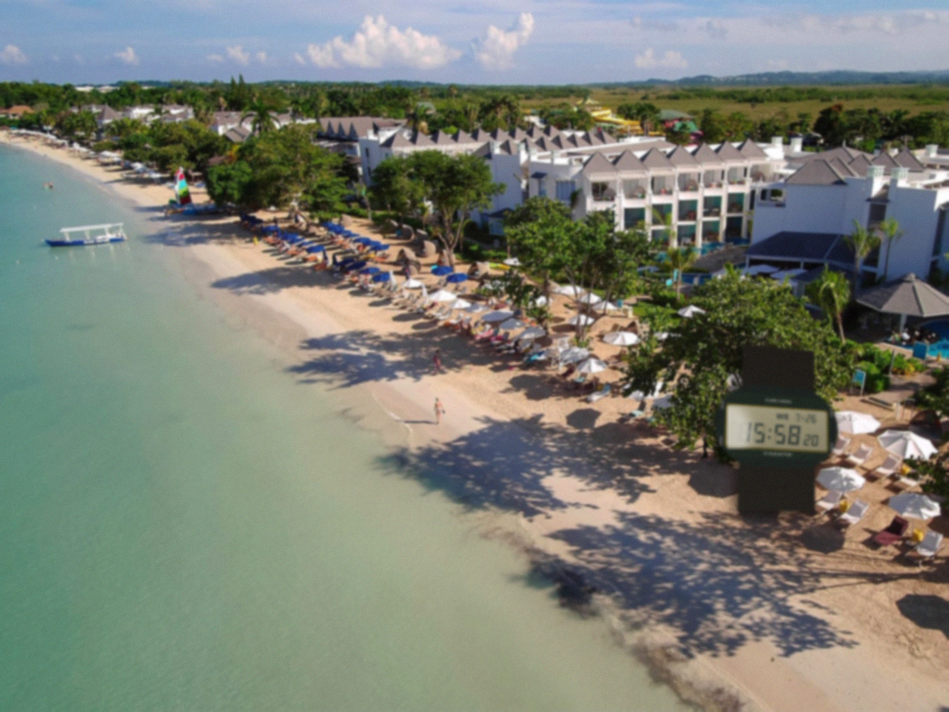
15:58
